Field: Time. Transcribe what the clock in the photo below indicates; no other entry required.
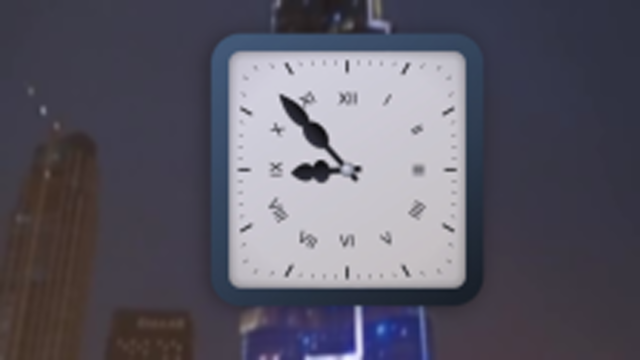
8:53
